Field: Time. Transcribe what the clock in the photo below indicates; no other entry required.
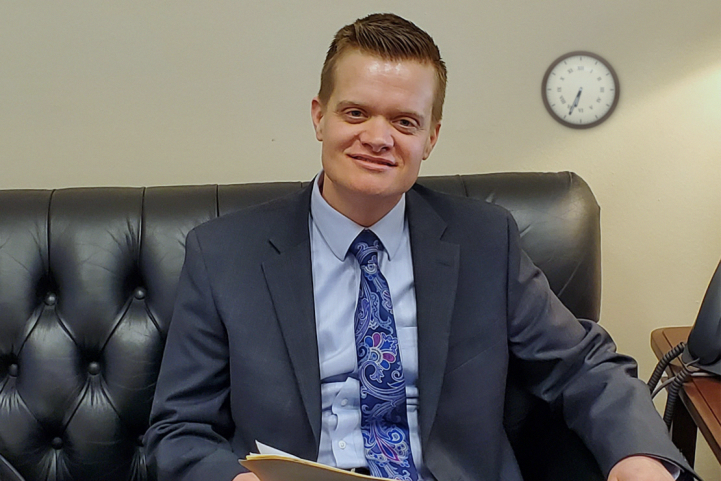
6:34
